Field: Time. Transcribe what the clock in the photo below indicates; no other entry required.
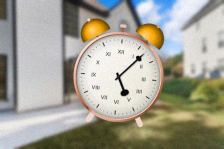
5:07
